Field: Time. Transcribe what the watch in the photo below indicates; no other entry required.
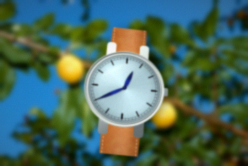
12:40
